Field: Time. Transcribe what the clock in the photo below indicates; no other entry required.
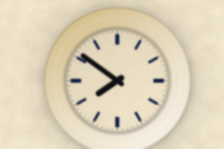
7:51
